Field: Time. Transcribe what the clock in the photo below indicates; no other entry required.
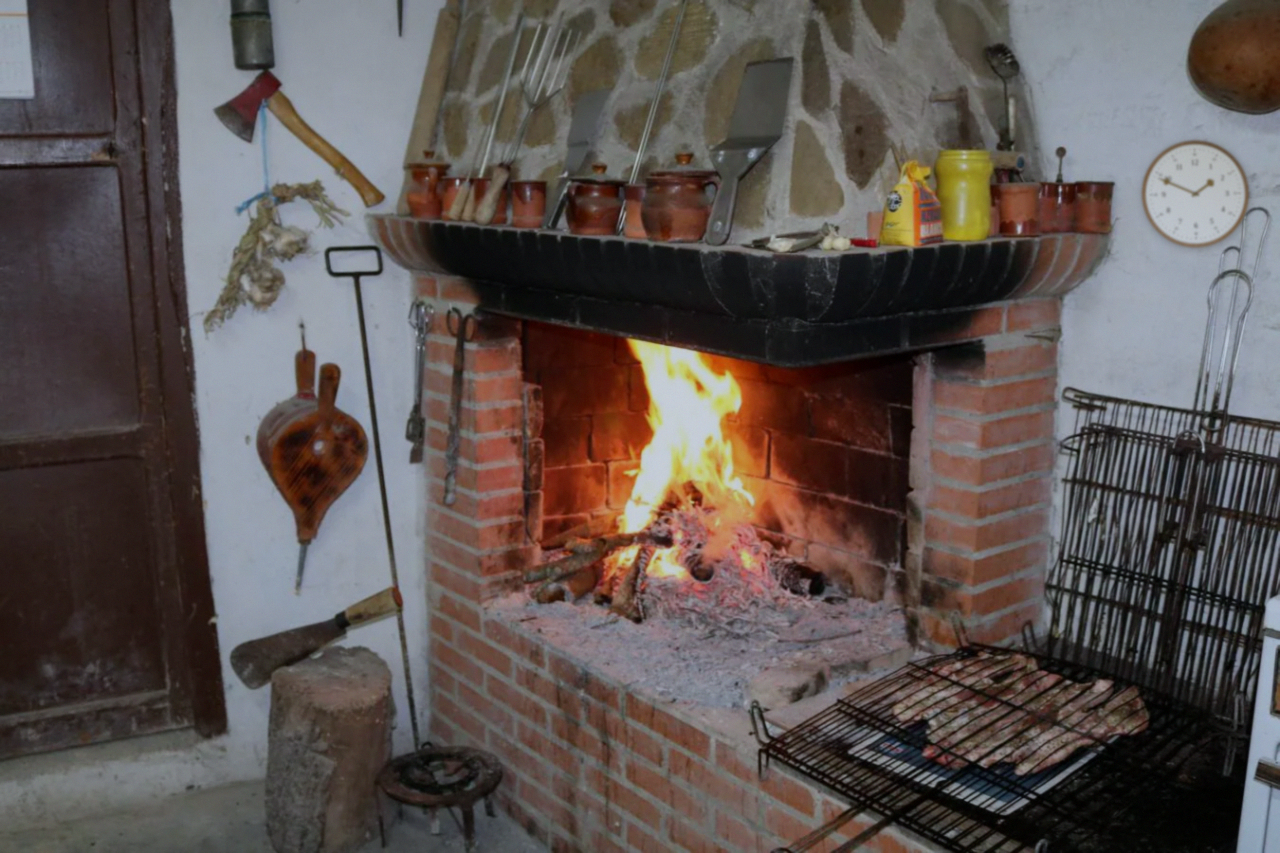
1:49
